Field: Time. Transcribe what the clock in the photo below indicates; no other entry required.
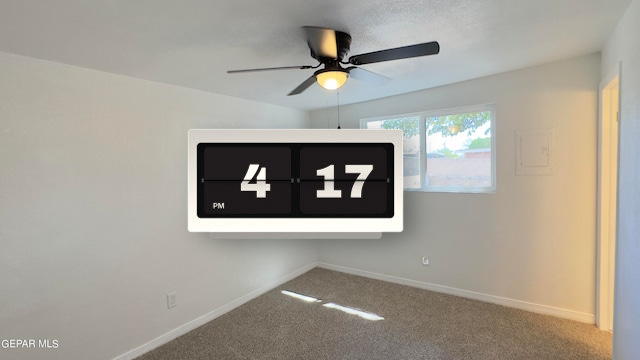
4:17
